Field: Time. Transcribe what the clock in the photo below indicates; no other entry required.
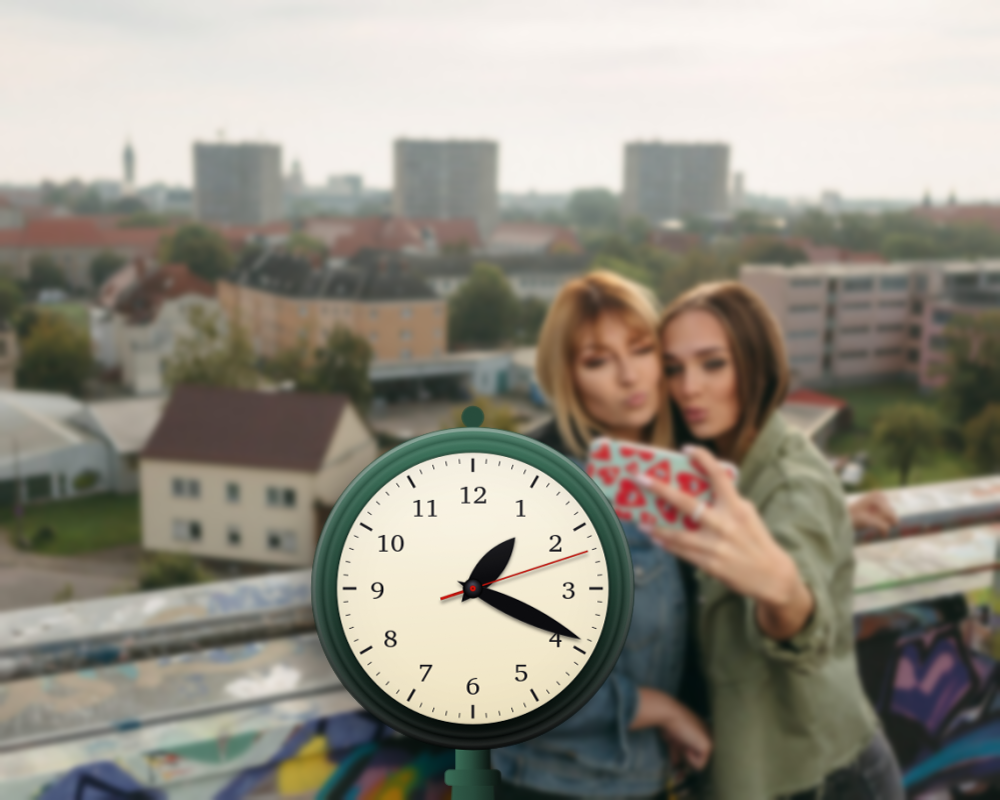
1:19:12
